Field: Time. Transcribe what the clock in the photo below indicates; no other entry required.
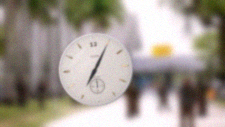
7:05
